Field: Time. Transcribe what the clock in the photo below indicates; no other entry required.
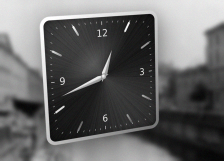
12:42
